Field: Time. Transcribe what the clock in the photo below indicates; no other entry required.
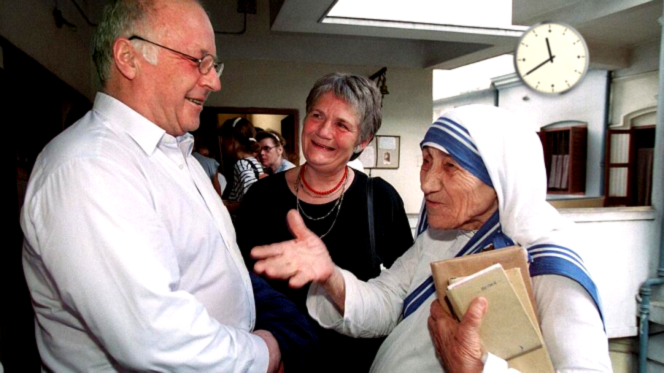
11:40
